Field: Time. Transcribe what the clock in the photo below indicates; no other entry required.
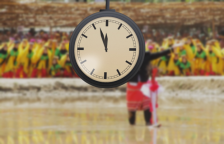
11:57
